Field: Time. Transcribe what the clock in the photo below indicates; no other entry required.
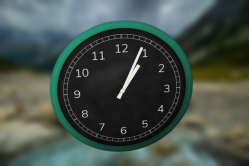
1:04
